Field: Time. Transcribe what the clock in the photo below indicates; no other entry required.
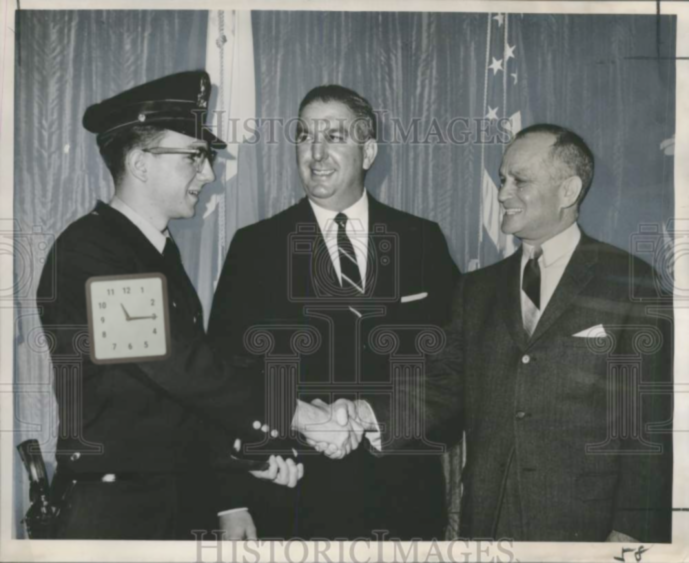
11:15
